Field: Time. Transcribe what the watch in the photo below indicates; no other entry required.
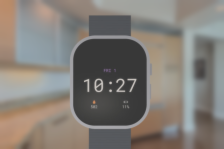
10:27
